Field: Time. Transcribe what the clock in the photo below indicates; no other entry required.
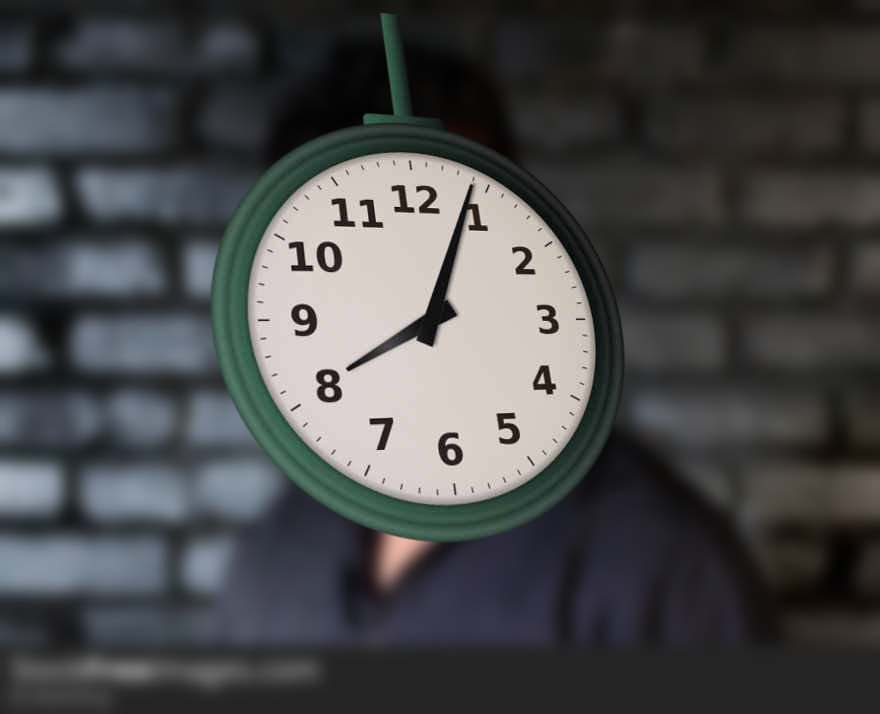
8:04
